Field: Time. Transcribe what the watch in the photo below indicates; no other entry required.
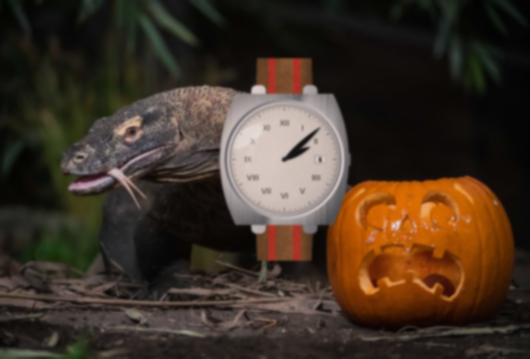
2:08
